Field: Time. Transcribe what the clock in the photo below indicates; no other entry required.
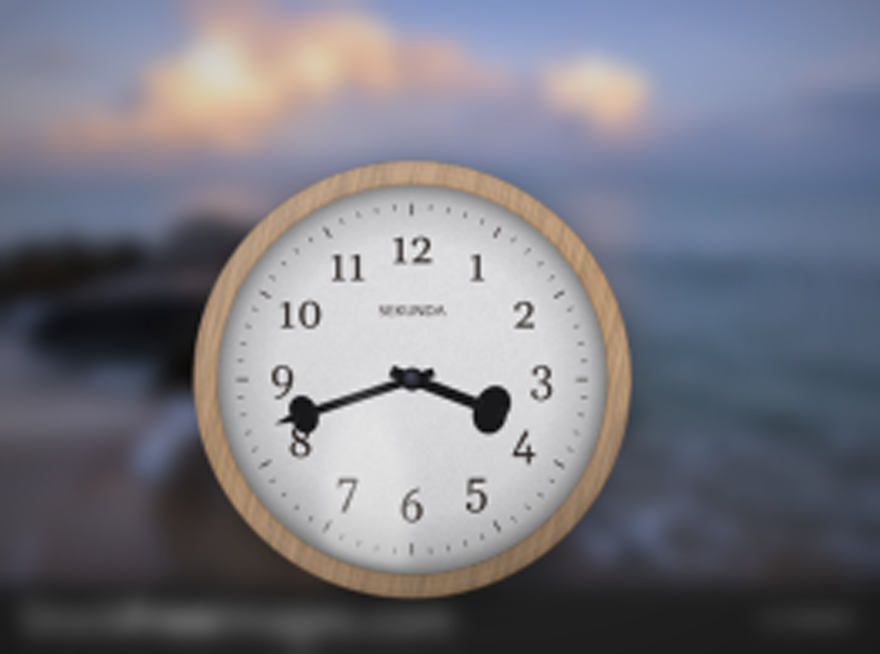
3:42
